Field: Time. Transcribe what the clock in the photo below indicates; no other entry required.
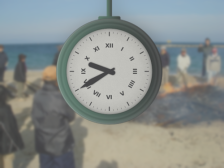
9:40
